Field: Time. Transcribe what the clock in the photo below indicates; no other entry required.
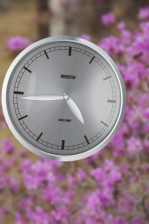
4:44
